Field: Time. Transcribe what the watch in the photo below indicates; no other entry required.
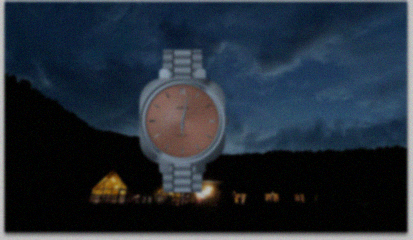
6:02
